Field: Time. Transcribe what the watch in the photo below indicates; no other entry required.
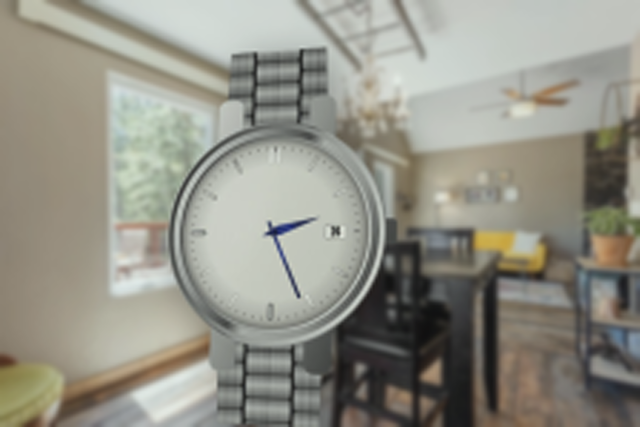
2:26
